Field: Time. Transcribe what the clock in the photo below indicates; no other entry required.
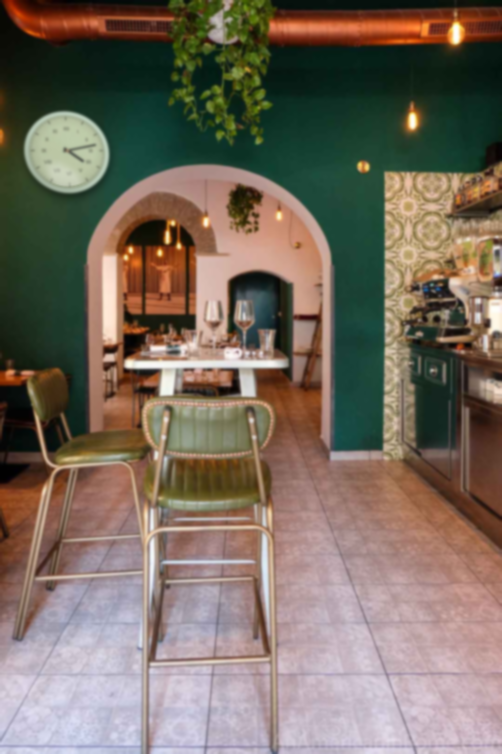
4:13
